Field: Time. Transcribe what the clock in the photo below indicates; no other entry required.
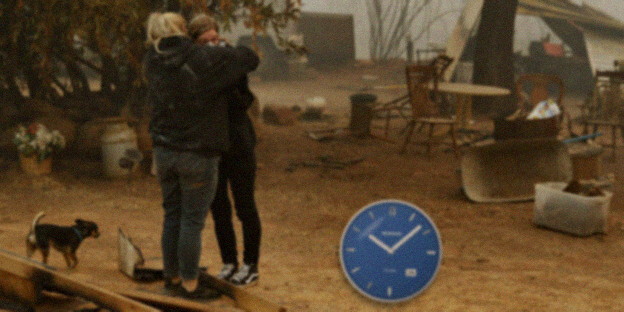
10:08
